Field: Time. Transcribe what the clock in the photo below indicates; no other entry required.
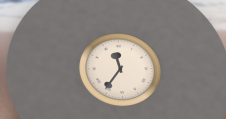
11:36
